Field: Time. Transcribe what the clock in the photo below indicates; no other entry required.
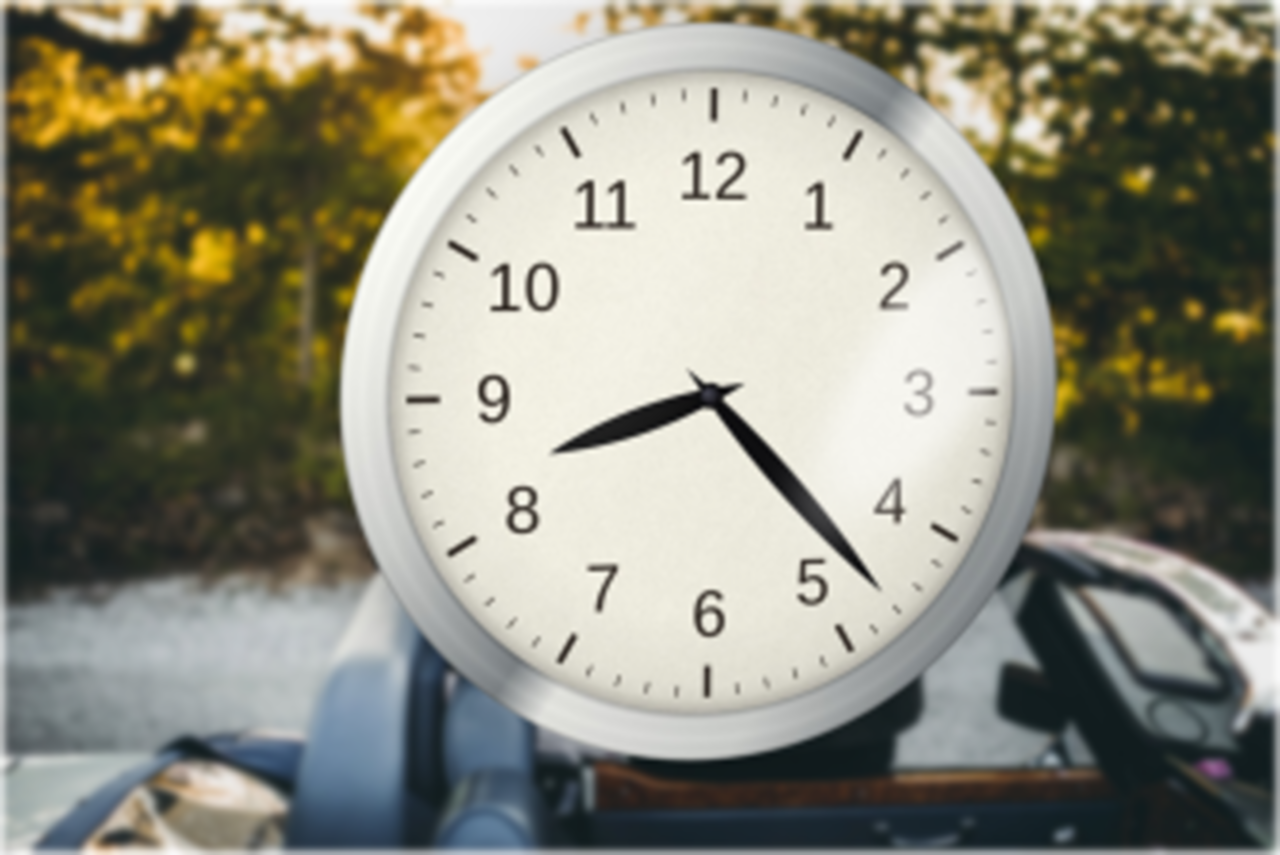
8:23
